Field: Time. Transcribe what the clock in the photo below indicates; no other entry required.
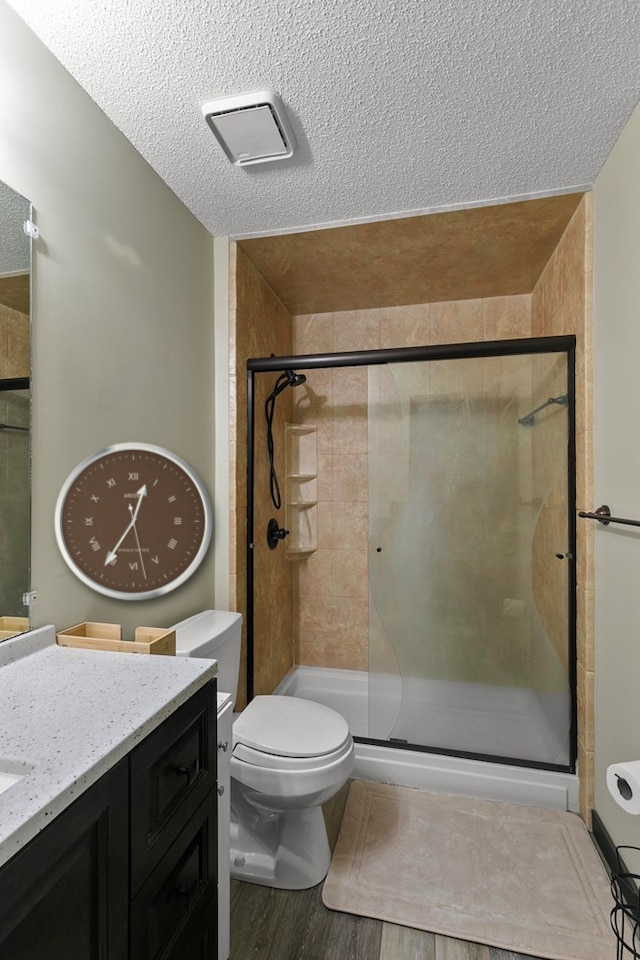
12:35:28
